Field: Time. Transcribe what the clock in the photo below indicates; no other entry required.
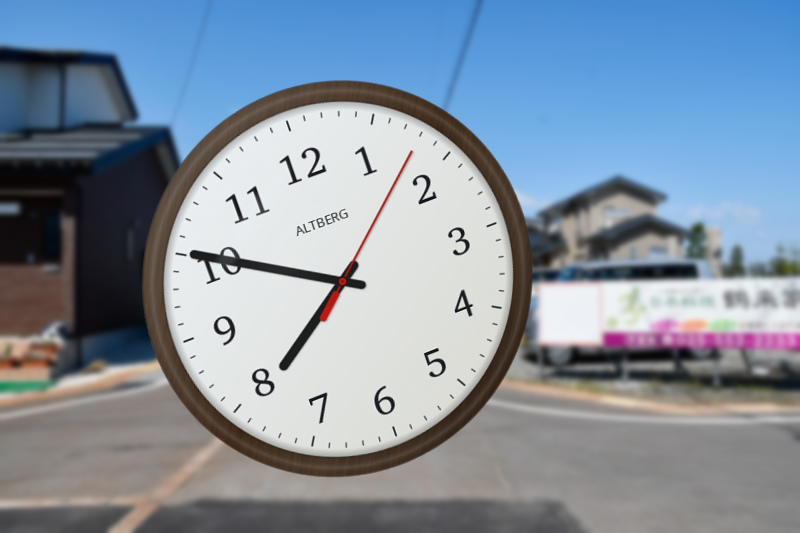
7:50:08
